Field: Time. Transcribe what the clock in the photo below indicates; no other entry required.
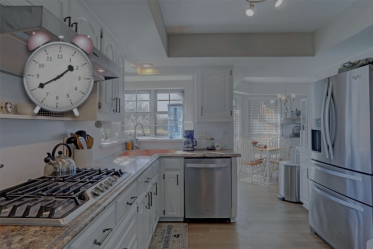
1:40
